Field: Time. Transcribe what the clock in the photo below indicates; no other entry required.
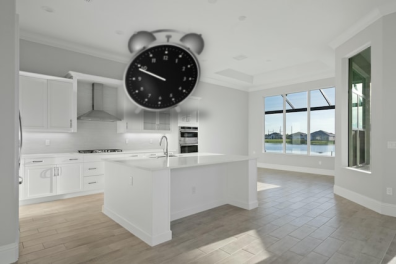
9:49
